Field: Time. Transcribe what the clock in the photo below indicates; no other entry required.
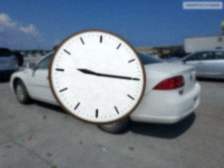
9:15
